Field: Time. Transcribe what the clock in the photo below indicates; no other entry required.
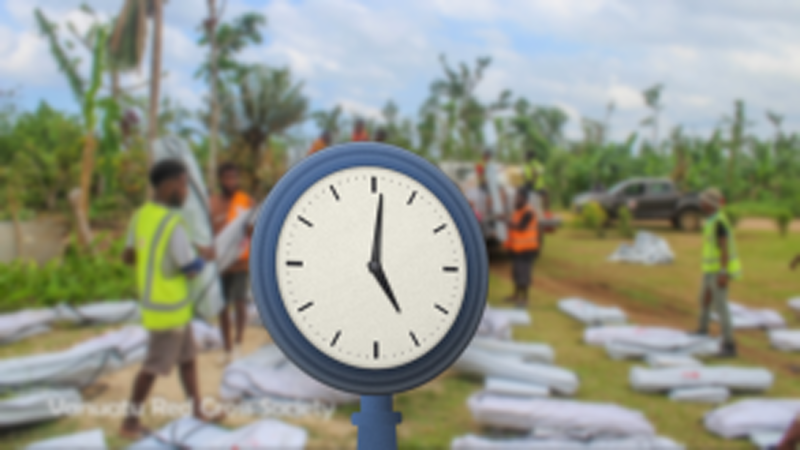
5:01
